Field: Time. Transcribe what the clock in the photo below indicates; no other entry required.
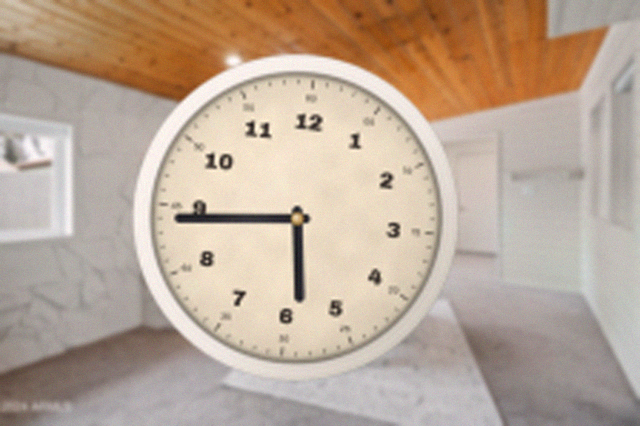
5:44
